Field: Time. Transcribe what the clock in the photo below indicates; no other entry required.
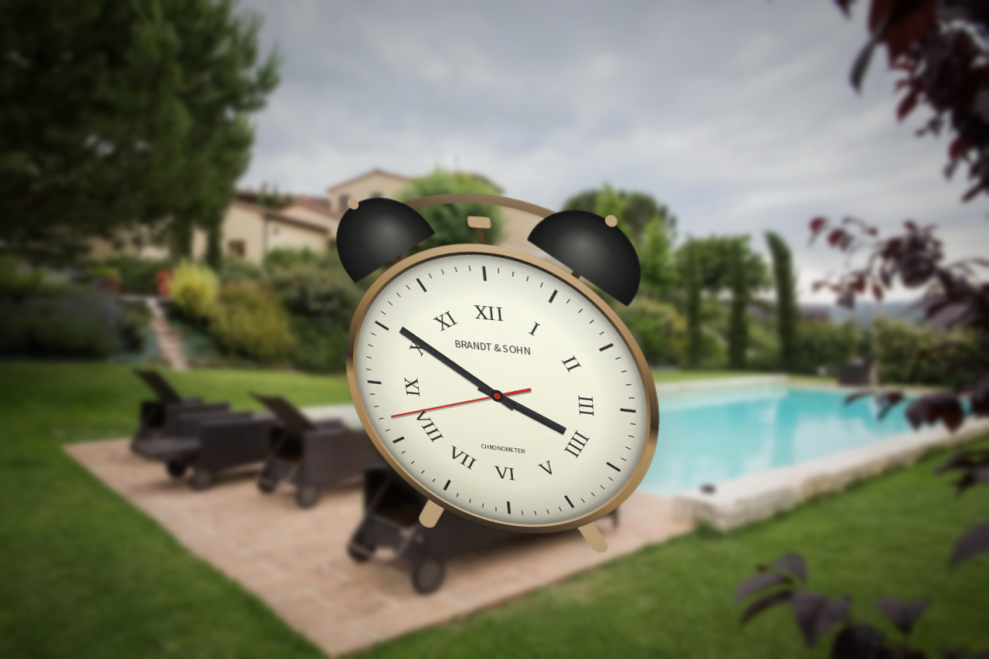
3:50:42
